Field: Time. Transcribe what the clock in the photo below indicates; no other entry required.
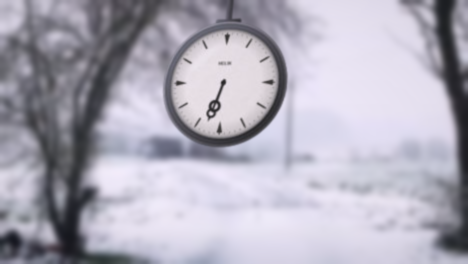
6:33
